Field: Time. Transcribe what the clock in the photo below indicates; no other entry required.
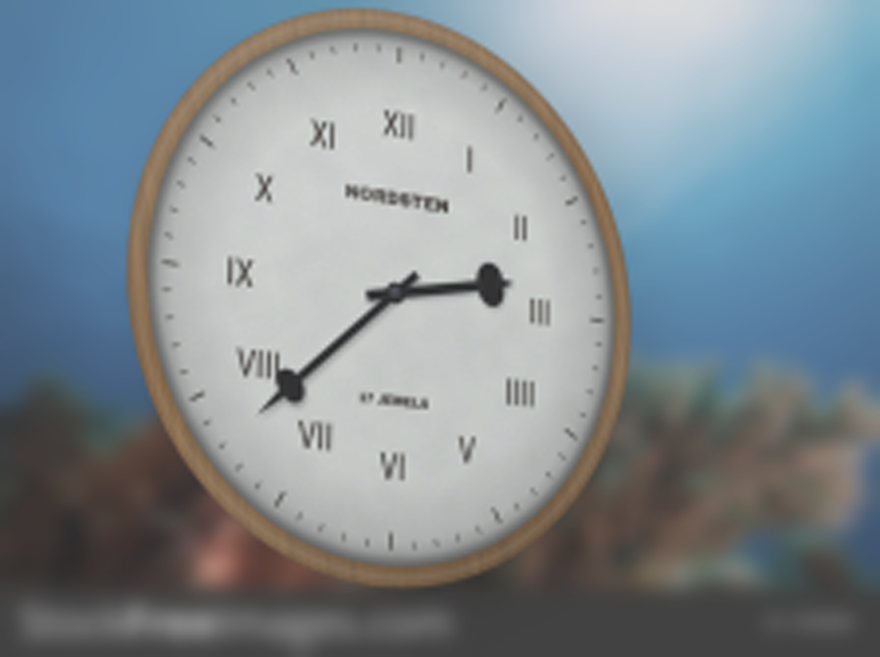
2:38
